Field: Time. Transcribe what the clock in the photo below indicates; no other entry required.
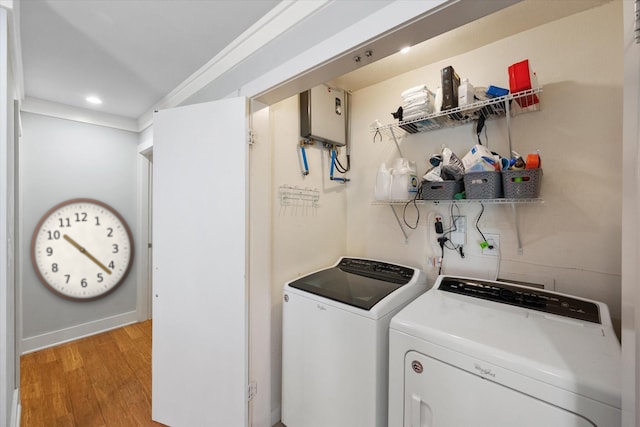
10:22
